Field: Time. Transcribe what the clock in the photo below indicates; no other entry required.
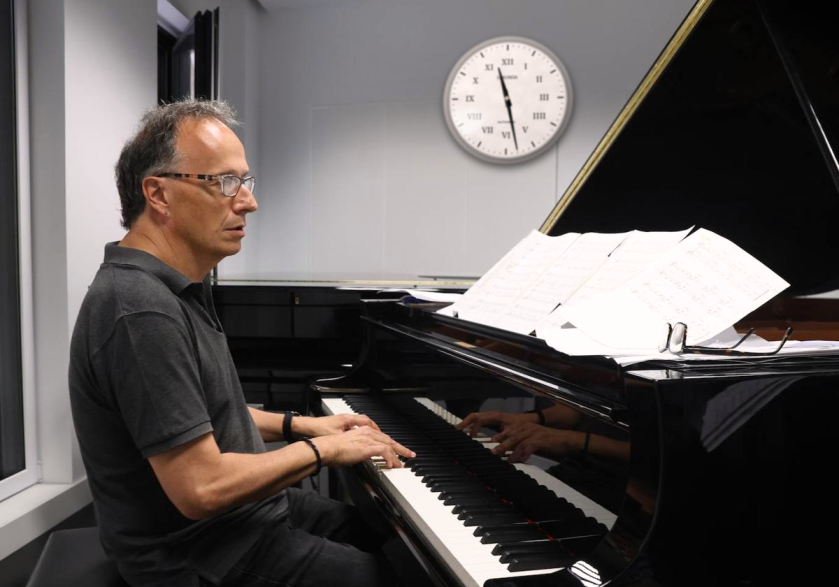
11:28
